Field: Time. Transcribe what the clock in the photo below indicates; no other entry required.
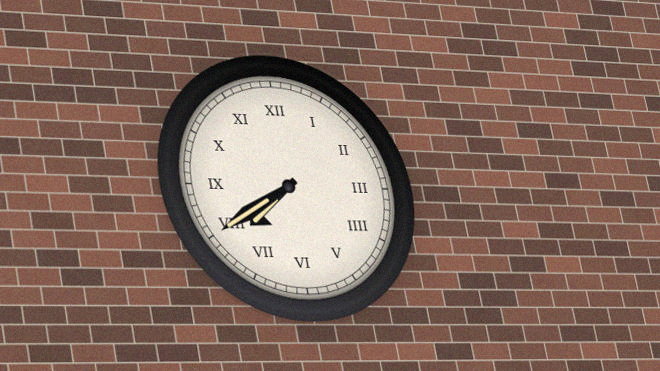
7:40
